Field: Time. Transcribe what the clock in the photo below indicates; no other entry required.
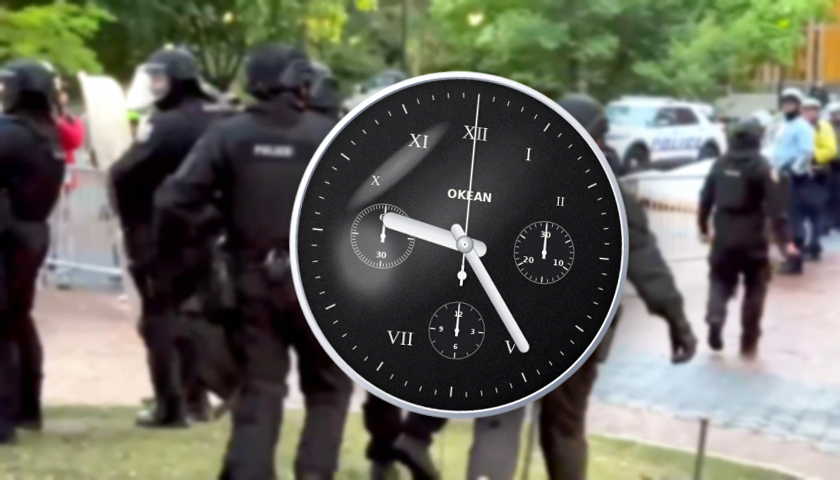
9:24
